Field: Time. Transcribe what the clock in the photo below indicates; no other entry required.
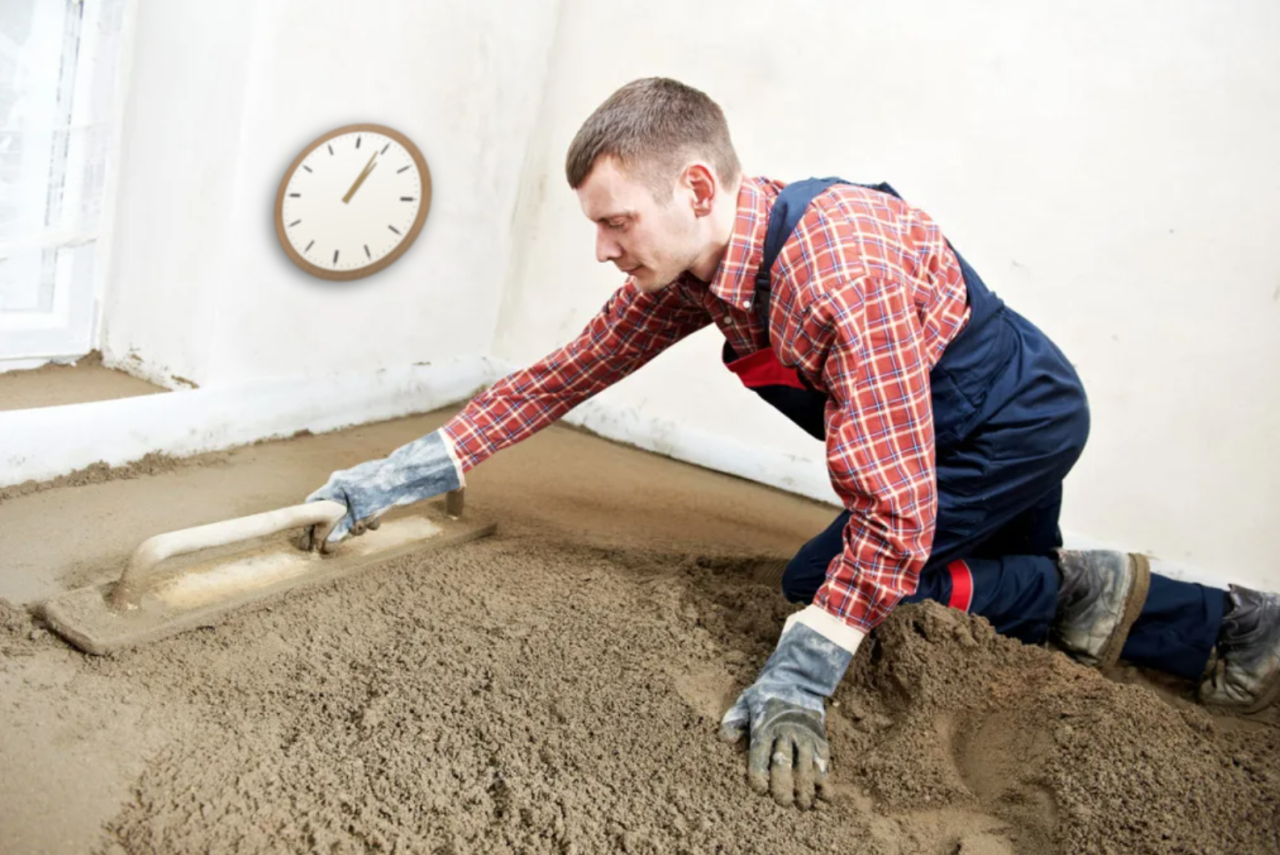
1:04
